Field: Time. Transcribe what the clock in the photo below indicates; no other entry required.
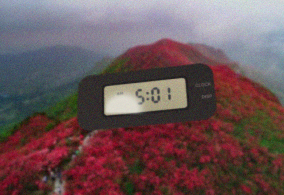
5:01
